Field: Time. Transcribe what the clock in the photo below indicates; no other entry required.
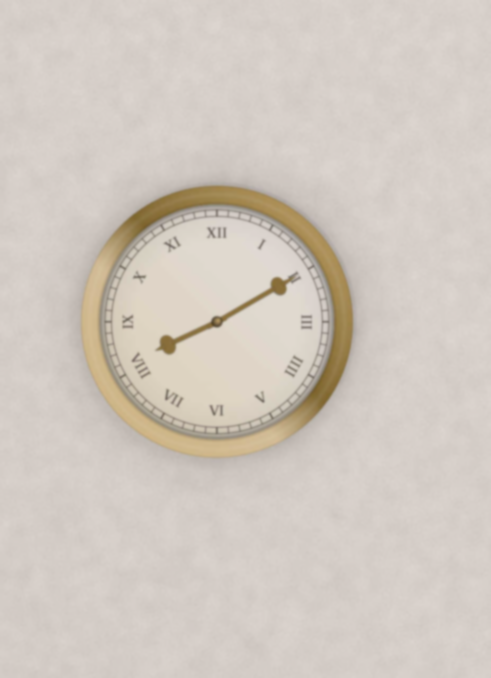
8:10
